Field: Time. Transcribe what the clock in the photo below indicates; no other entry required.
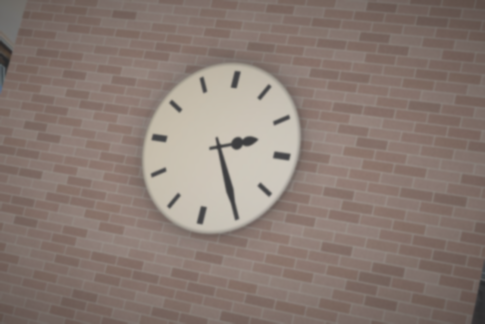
2:25
